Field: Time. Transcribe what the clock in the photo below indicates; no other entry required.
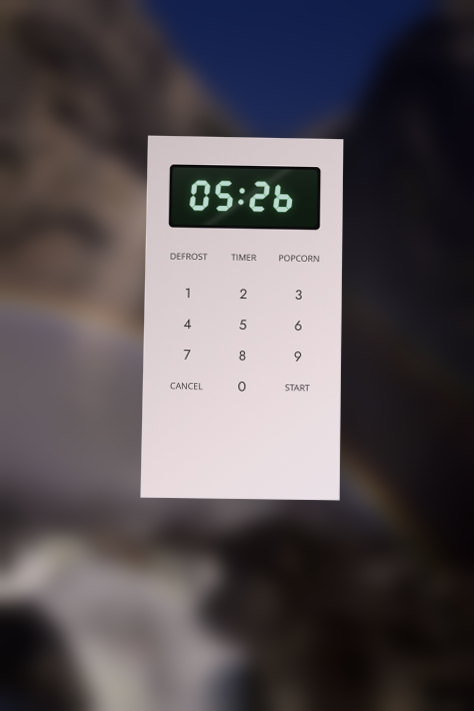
5:26
